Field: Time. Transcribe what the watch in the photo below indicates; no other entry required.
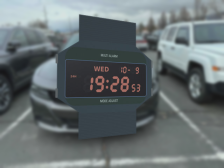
19:28:53
